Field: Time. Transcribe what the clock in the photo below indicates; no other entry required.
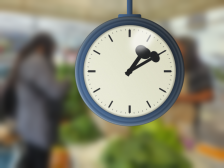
1:10
